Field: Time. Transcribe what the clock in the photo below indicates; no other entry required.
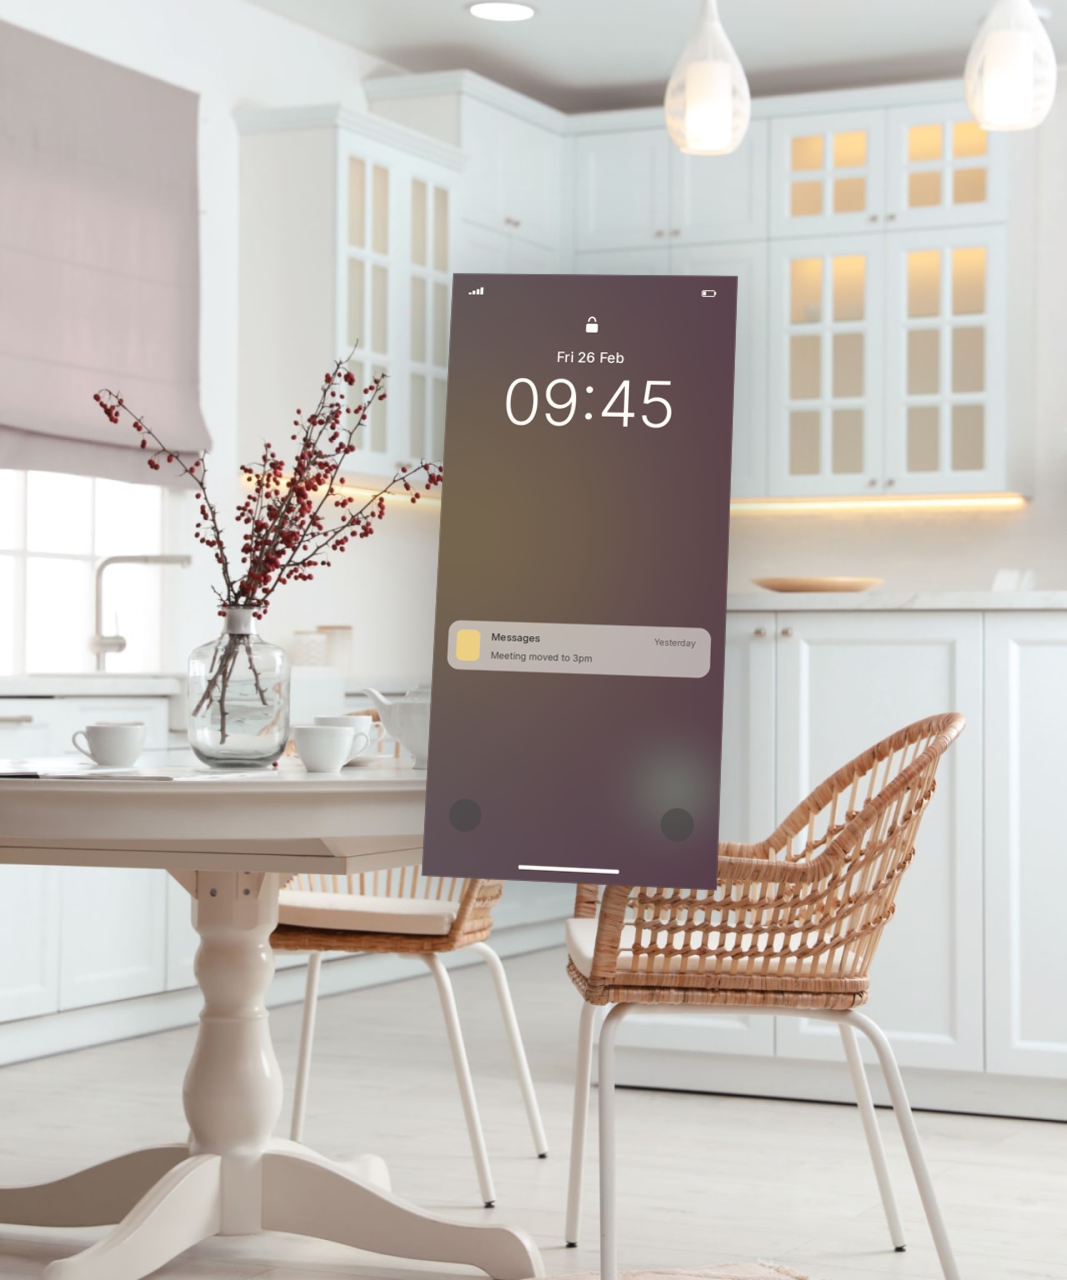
9:45
